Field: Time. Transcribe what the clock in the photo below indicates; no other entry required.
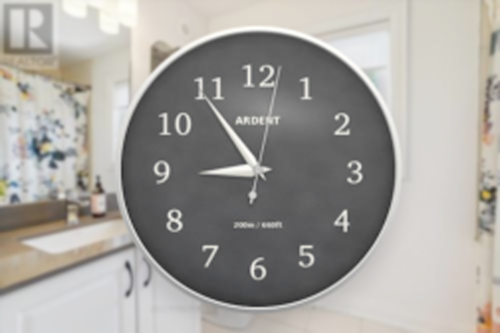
8:54:02
